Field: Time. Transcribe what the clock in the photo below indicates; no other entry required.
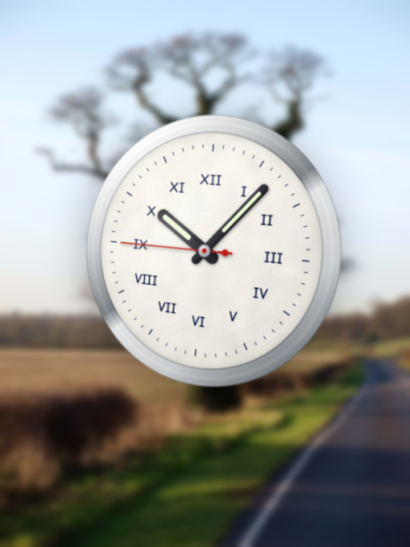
10:06:45
